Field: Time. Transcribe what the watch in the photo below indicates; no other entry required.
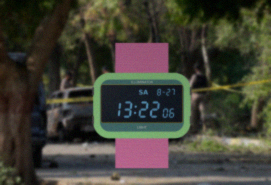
13:22:06
